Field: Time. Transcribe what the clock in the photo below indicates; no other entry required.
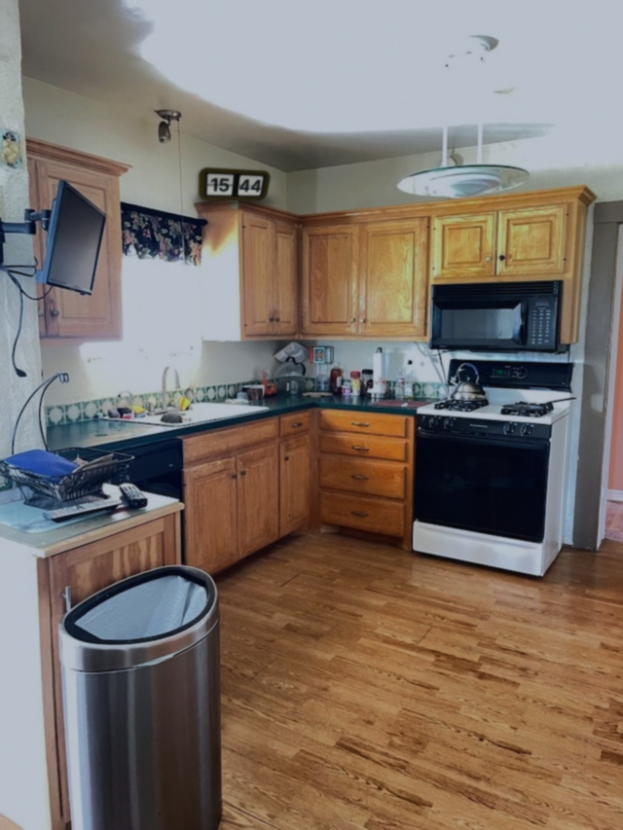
15:44
